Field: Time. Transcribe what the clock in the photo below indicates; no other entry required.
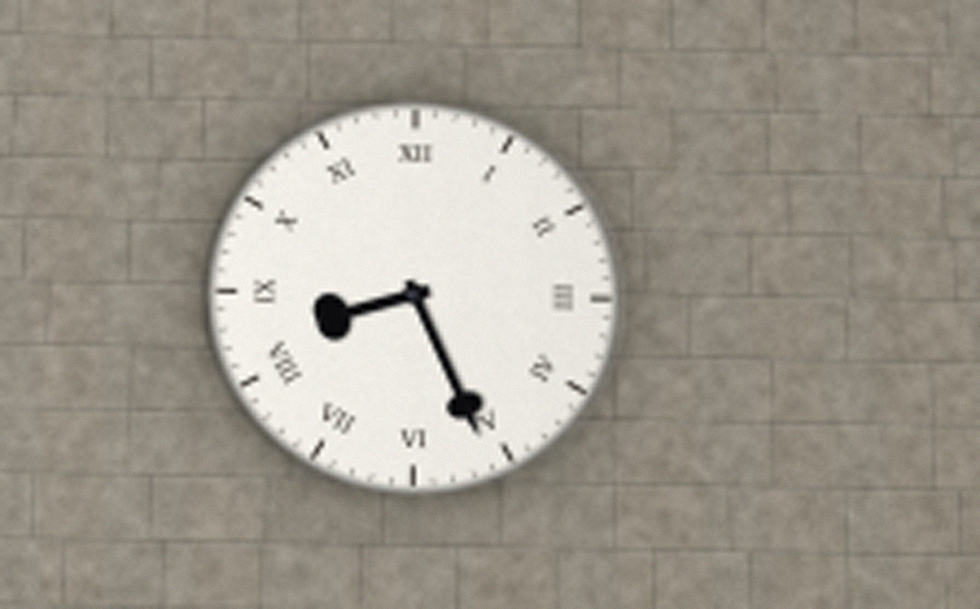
8:26
